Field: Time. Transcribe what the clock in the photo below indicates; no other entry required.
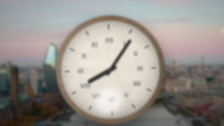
8:06
